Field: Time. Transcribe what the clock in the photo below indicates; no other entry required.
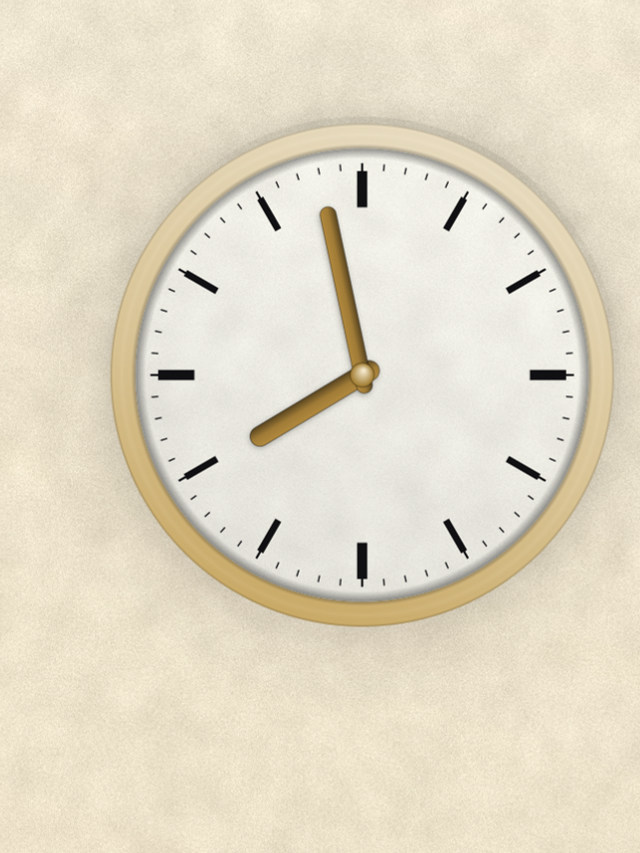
7:58
